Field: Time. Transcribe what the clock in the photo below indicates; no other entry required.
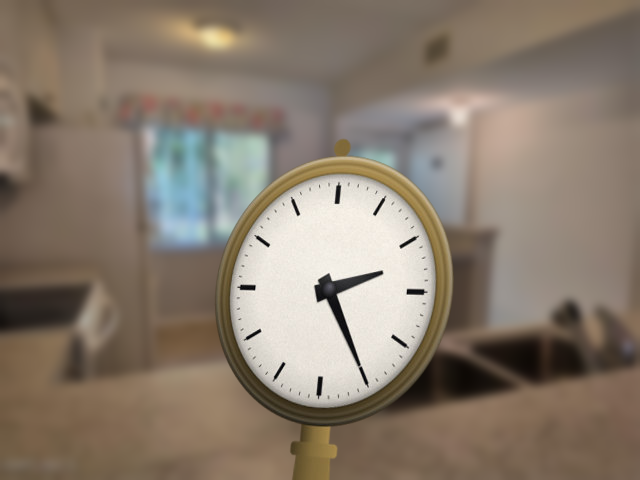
2:25
